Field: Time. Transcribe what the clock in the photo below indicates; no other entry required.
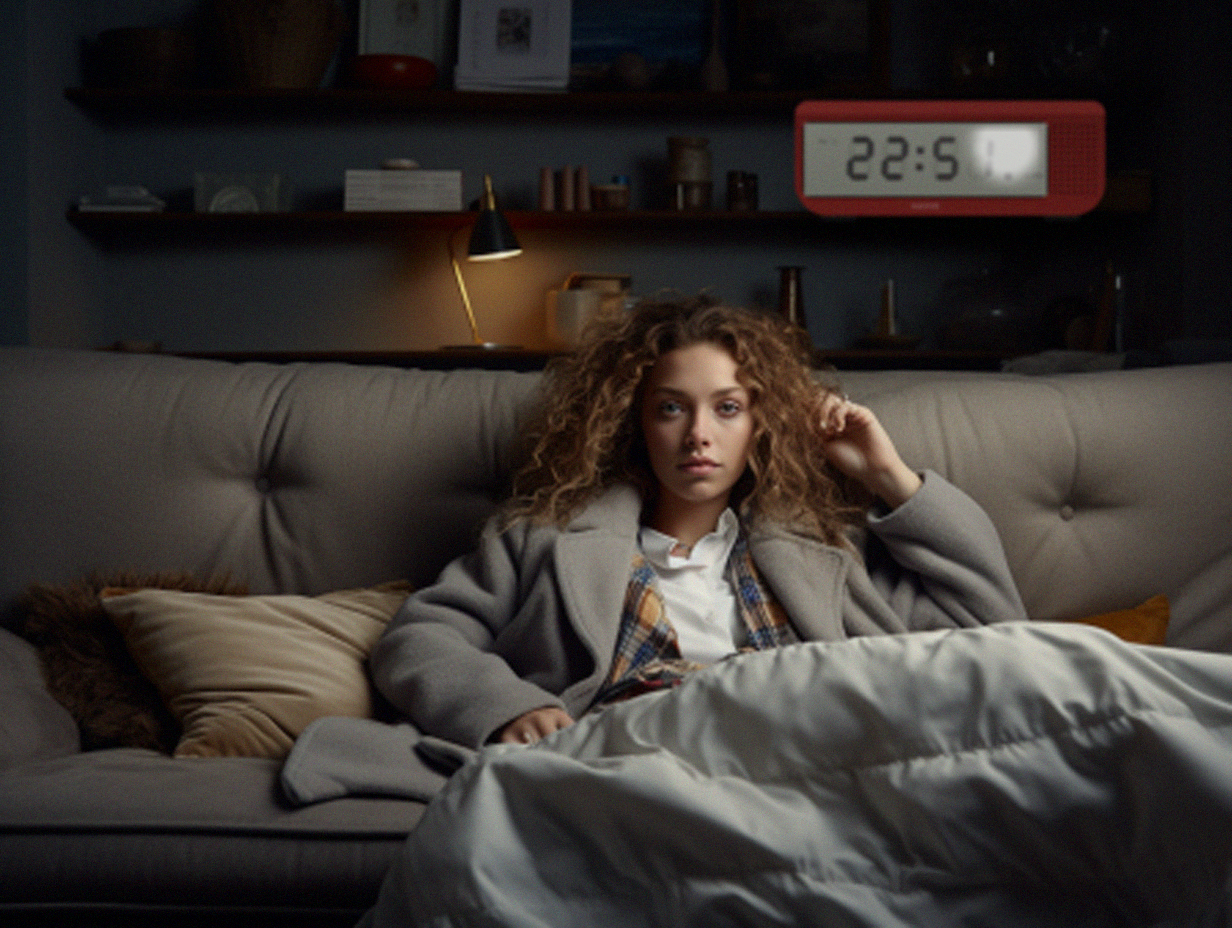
22:51
